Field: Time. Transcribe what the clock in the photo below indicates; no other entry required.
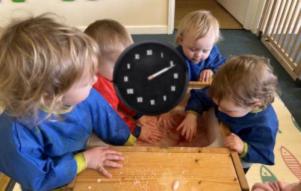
2:11
